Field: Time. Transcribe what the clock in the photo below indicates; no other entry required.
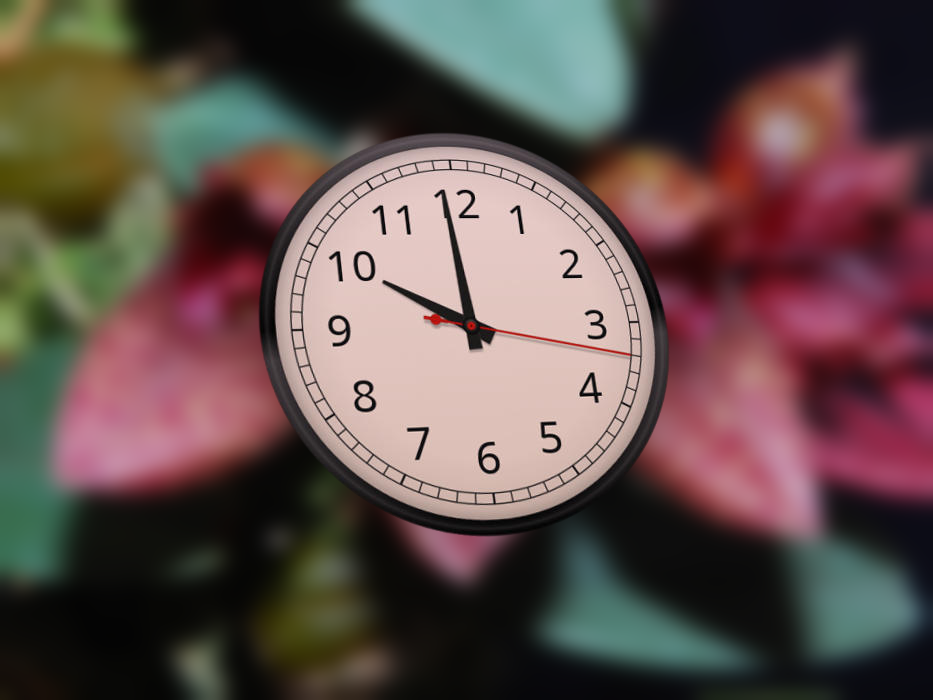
9:59:17
